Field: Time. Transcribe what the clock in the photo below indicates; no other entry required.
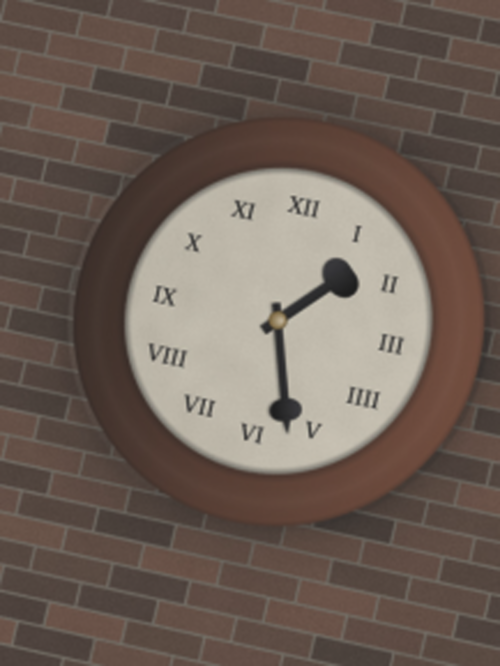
1:27
